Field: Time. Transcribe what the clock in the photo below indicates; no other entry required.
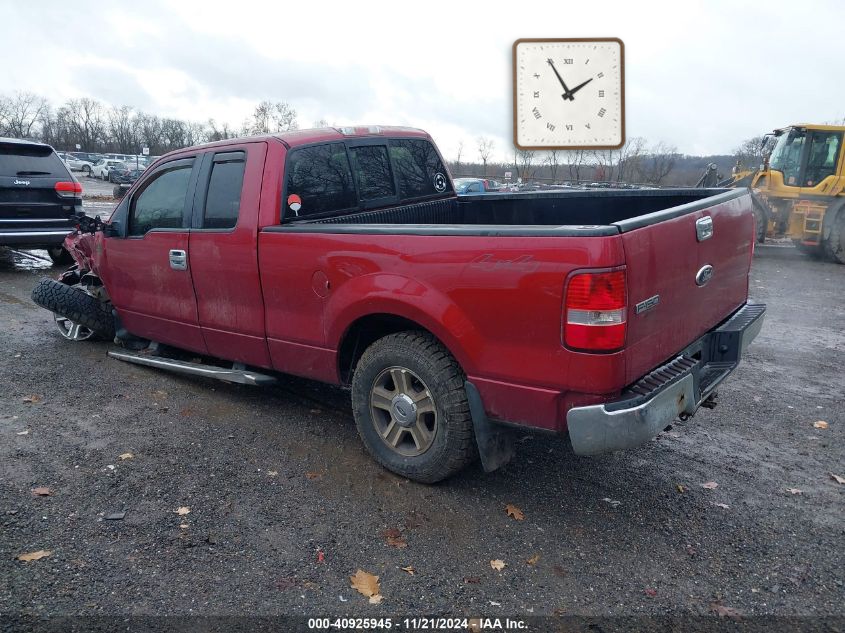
1:55
